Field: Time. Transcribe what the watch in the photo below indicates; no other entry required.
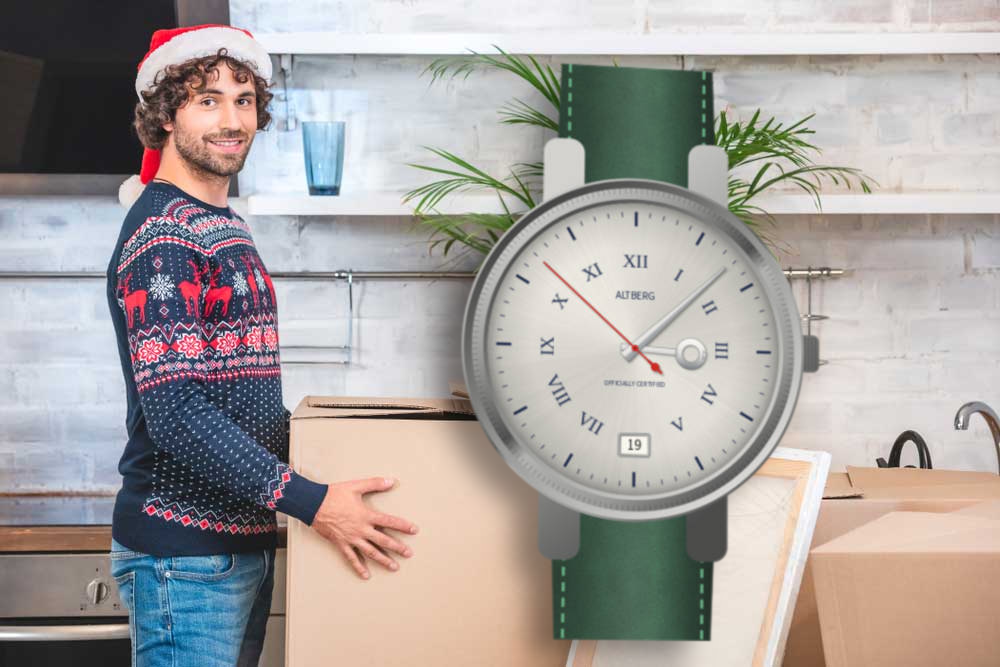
3:07:52
